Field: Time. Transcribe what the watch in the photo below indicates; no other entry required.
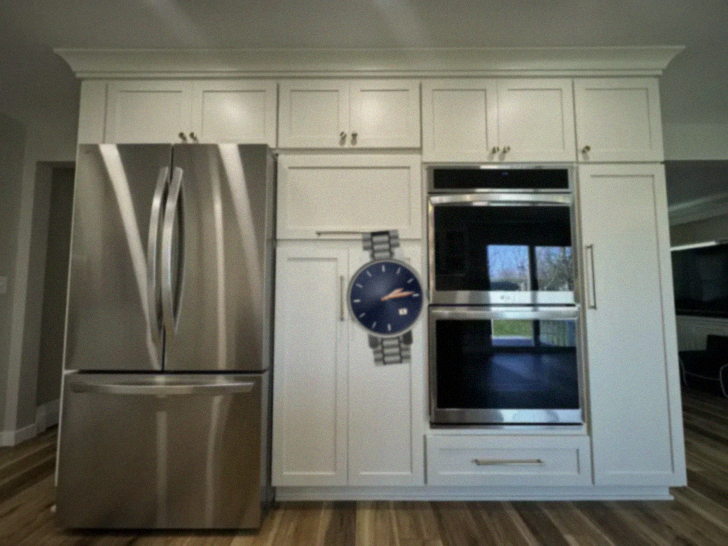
2:14
